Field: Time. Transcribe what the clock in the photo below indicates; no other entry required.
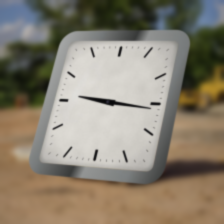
9:16
